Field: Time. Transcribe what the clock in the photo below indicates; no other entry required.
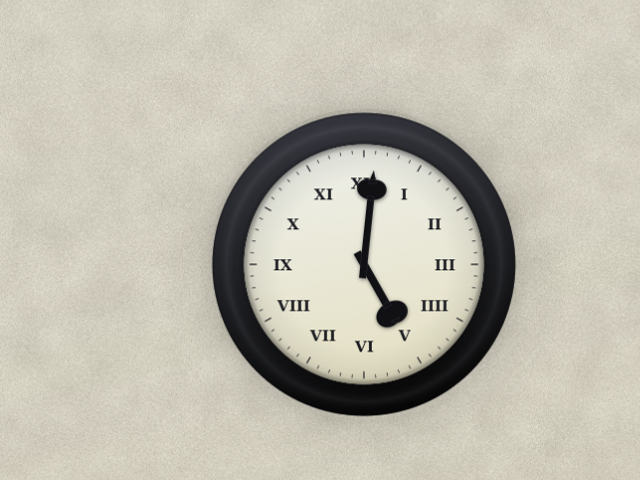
5:01
